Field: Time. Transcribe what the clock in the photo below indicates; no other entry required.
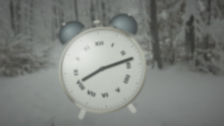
8:13
